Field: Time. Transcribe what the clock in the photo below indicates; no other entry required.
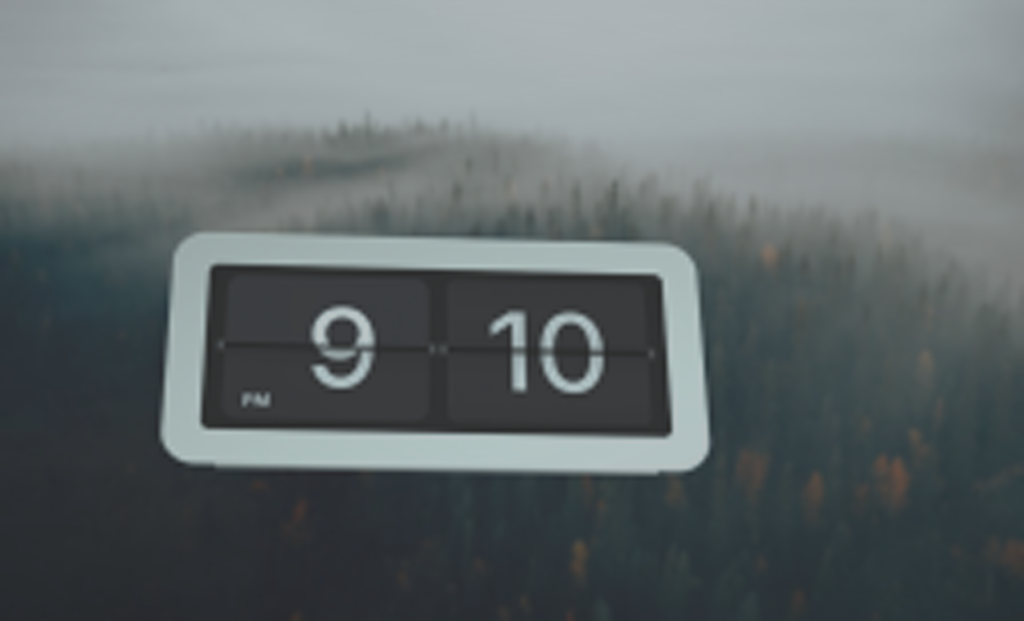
9:10
